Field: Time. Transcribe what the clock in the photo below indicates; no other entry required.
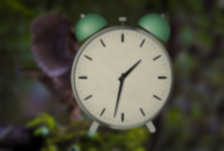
1:32
